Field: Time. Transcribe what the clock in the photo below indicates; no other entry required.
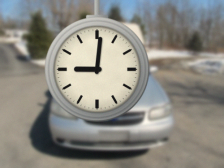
9:01
